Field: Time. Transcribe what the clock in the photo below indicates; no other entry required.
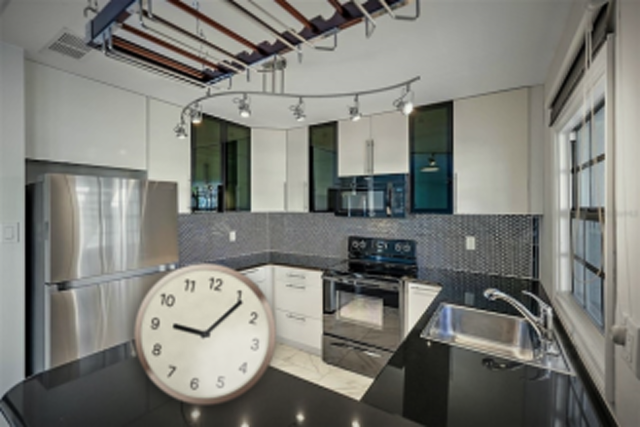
9:06
